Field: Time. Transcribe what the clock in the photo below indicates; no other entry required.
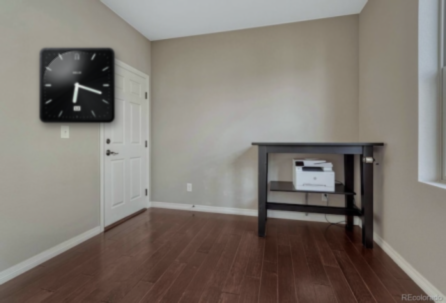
6:18
